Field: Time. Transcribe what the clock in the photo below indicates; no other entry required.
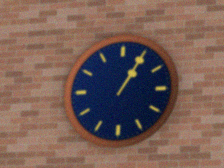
1:05
